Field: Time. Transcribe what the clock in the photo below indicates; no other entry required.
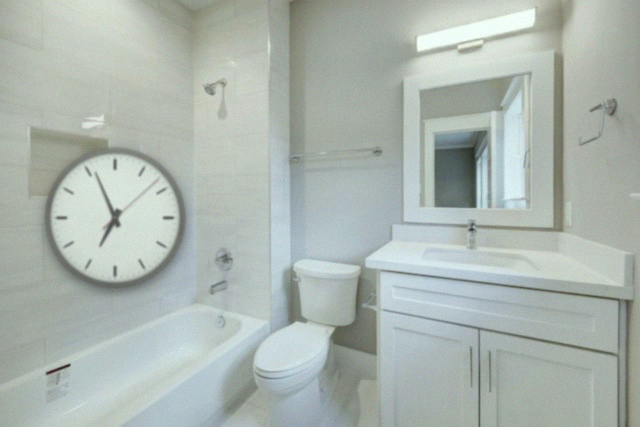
6:56:08
